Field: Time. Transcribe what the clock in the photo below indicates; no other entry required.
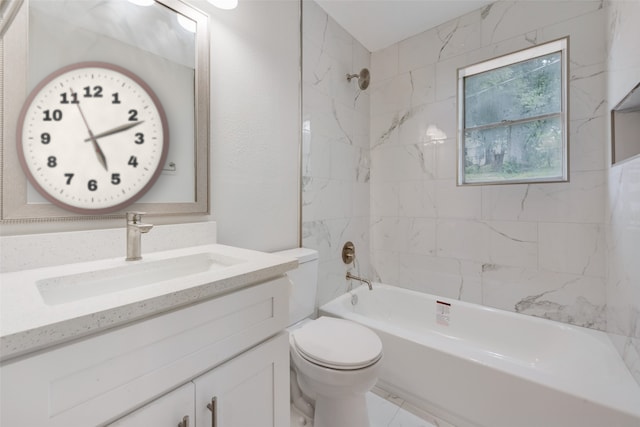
5:11:56
